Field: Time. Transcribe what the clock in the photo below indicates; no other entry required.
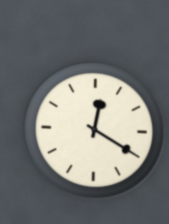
12:20
